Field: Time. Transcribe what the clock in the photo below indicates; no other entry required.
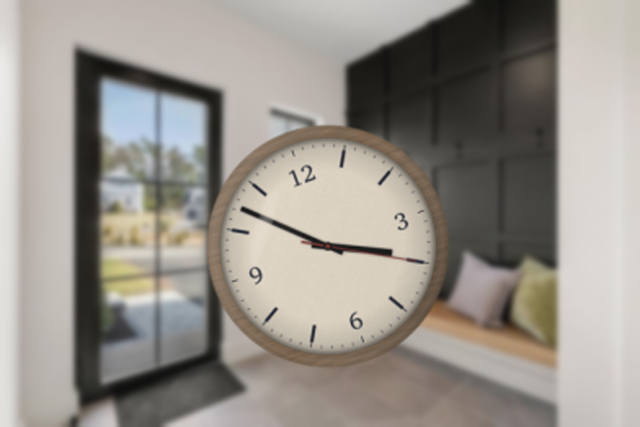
3:52:20
